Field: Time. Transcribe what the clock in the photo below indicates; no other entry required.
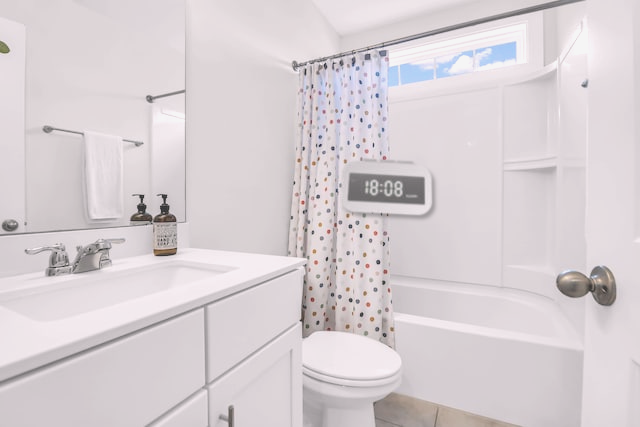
18:08
